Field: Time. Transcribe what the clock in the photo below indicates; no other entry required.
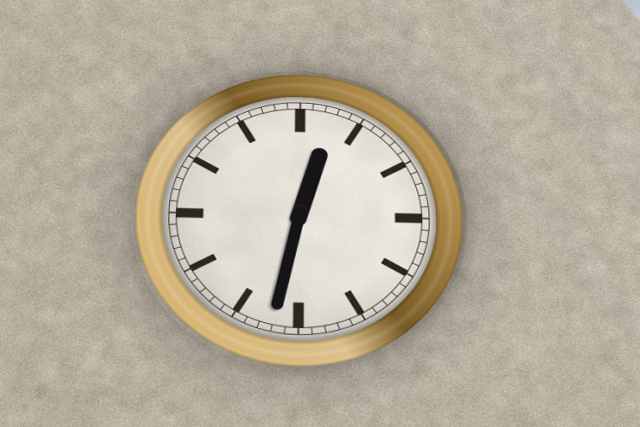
12:32
